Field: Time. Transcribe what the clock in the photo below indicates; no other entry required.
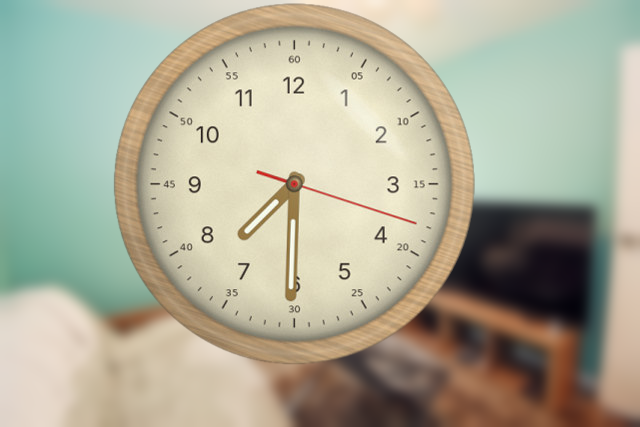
7:30:18
